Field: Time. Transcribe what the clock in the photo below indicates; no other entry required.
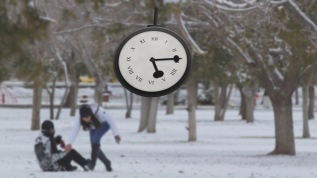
5:14
